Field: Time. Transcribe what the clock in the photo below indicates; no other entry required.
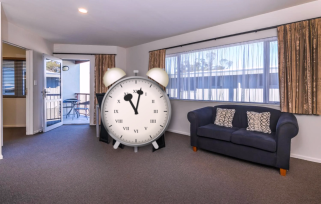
11:02
